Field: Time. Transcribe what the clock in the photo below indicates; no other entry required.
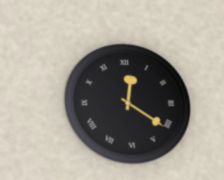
12:21
